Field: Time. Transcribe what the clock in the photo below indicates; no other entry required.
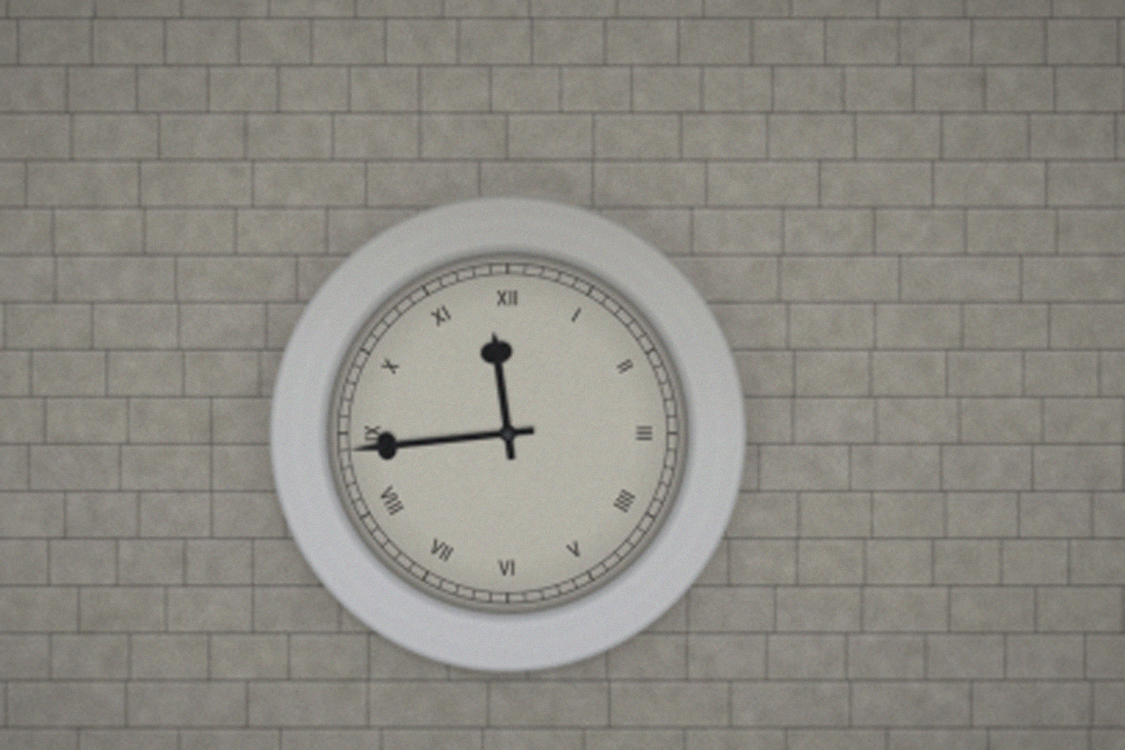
11:44
